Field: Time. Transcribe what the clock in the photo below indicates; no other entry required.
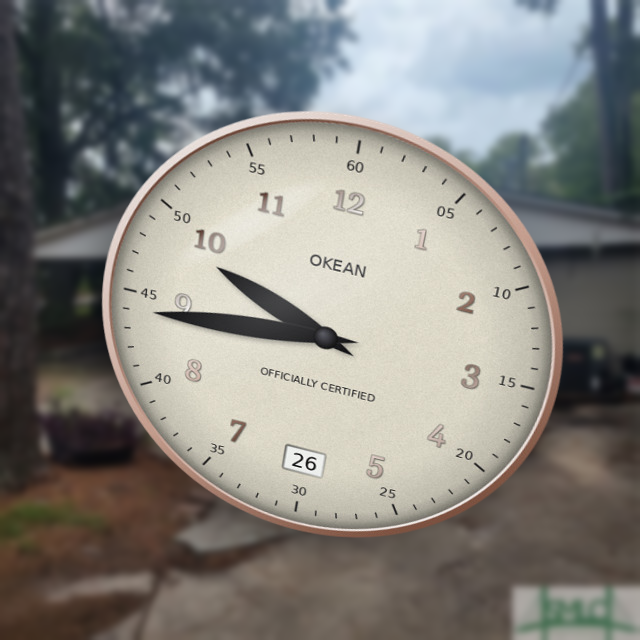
9:44
